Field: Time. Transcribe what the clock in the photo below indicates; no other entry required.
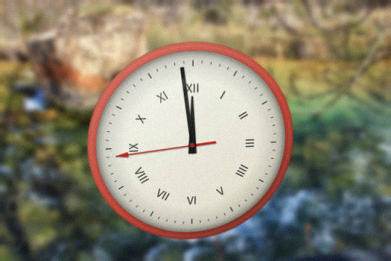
11:58:44
